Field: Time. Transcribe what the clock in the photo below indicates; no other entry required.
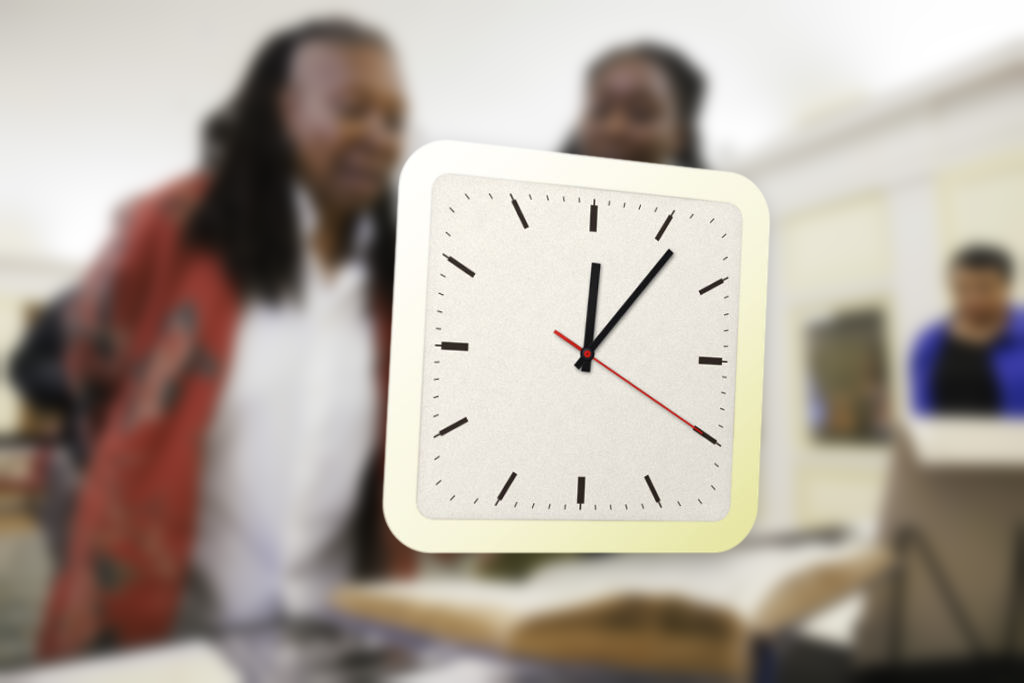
12:06:20
